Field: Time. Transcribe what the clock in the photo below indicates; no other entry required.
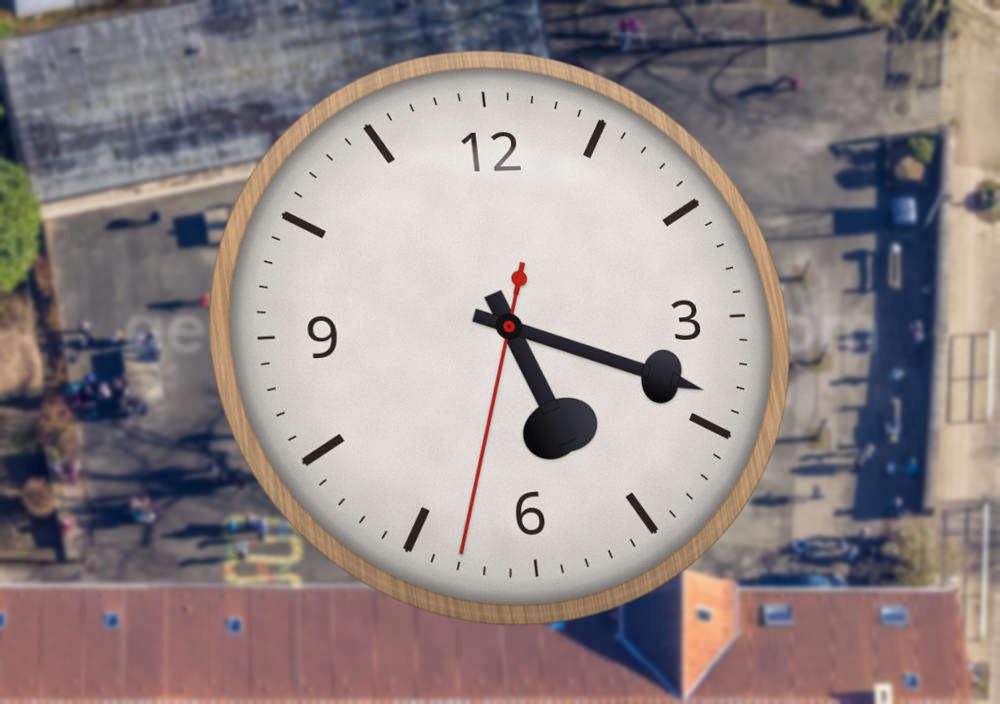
5:18:33
